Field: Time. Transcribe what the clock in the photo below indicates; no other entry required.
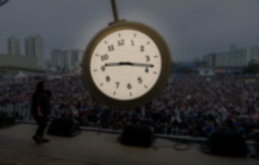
9:18
